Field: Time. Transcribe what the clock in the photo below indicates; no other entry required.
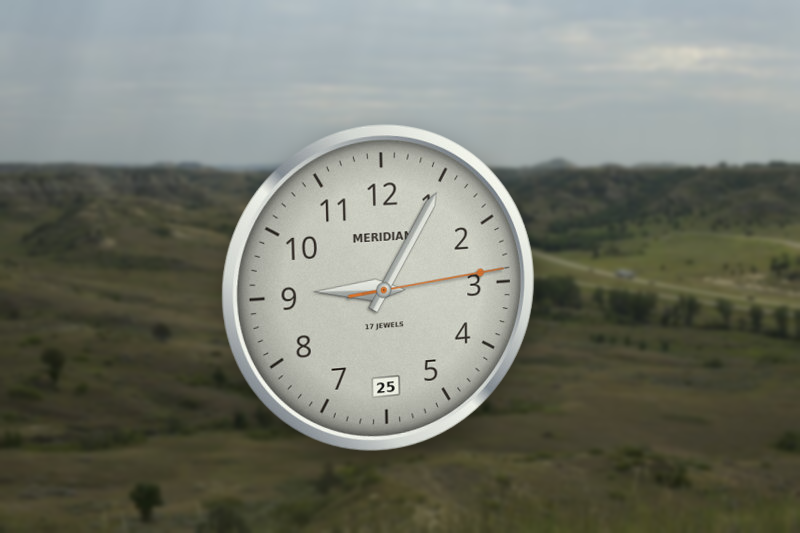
9:05:14
